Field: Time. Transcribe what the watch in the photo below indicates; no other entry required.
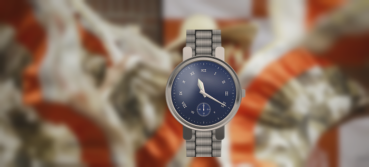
11:20
